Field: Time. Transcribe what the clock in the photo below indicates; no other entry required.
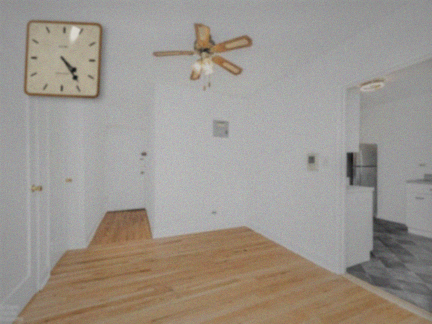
4:24
